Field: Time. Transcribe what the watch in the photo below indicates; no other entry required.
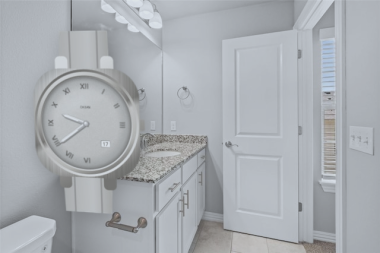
9:39
